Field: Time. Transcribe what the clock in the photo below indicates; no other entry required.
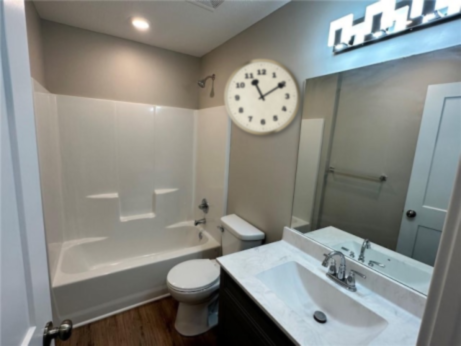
11:10
